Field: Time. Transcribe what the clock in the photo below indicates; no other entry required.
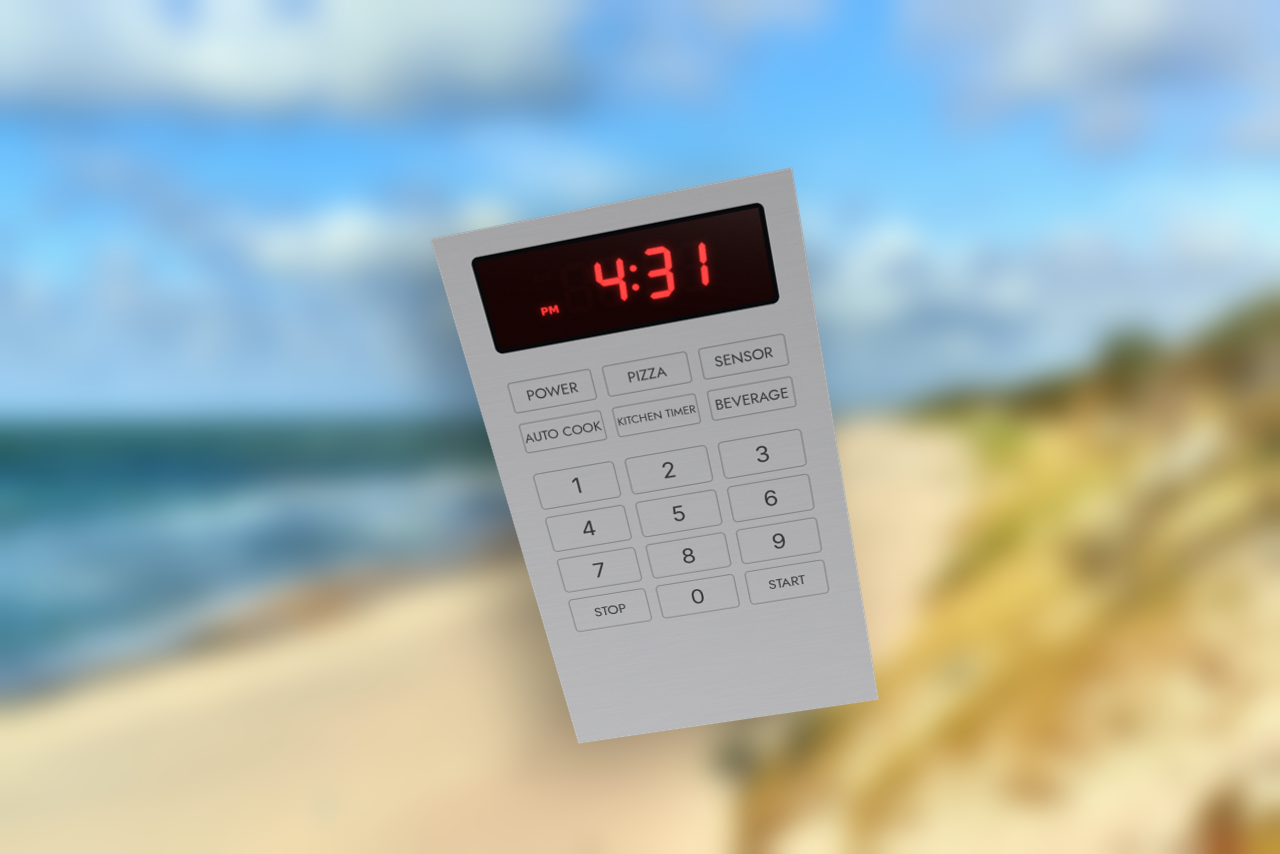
4:31
